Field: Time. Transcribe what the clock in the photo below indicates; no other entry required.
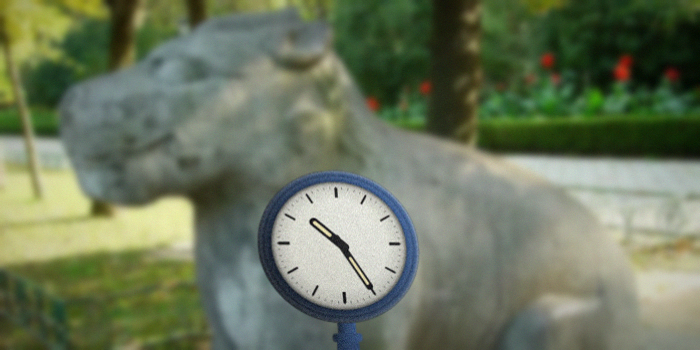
10:25
